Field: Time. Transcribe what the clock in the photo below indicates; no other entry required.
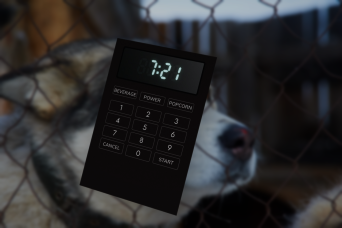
7:21
